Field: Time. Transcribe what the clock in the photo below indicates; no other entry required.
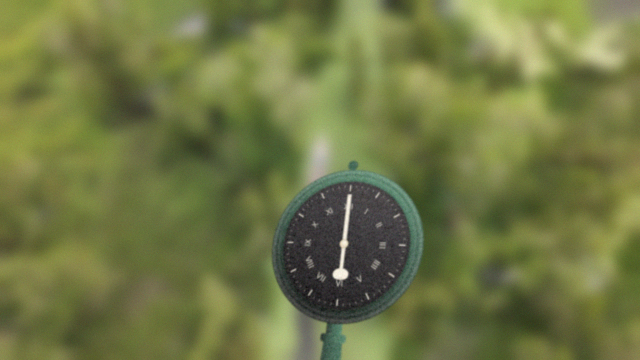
6:00
